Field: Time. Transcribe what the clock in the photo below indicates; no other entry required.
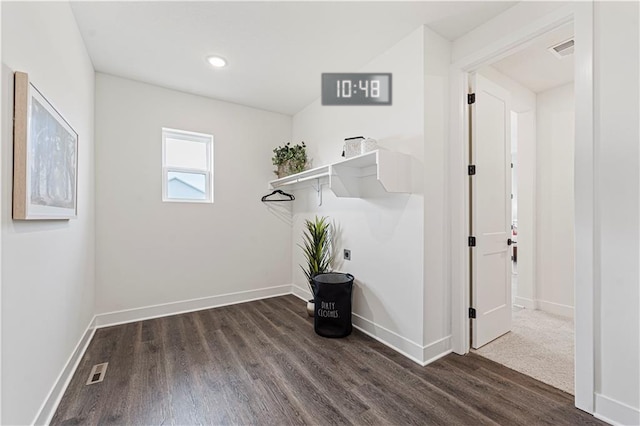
10:48
